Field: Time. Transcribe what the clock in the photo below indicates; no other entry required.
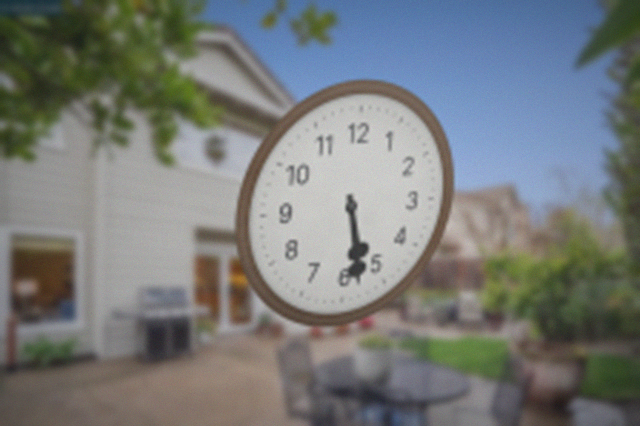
5:28
